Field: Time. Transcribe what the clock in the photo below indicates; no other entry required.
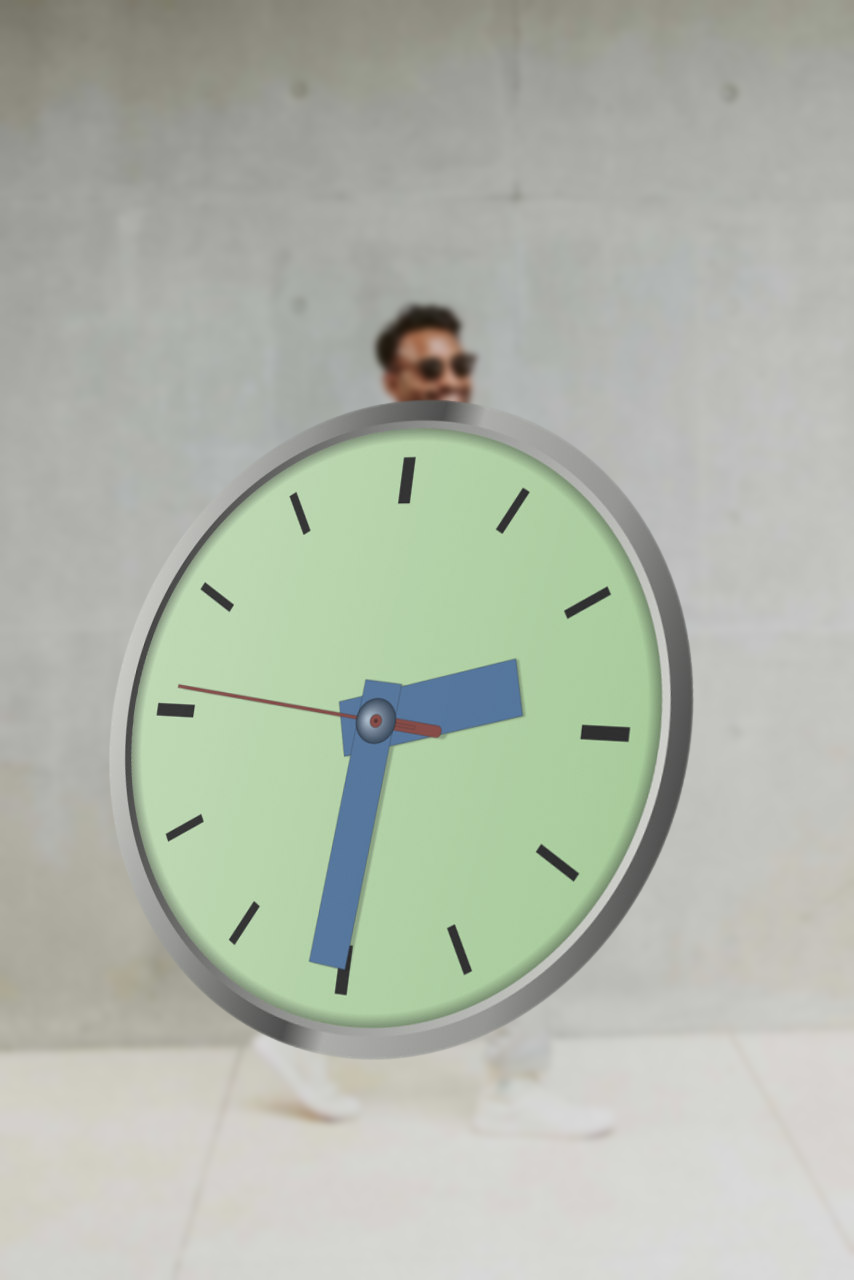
2:30:46
